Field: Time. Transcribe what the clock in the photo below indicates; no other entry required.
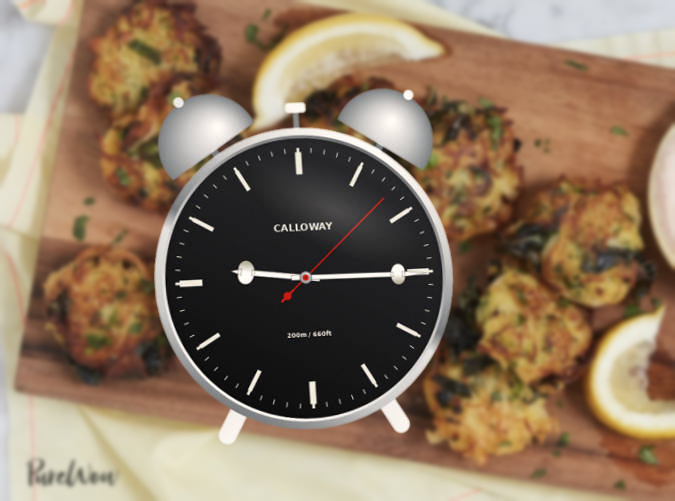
9:15:08
